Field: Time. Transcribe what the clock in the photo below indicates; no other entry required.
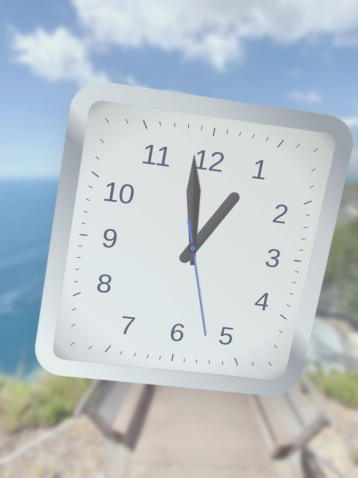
12:58:27
